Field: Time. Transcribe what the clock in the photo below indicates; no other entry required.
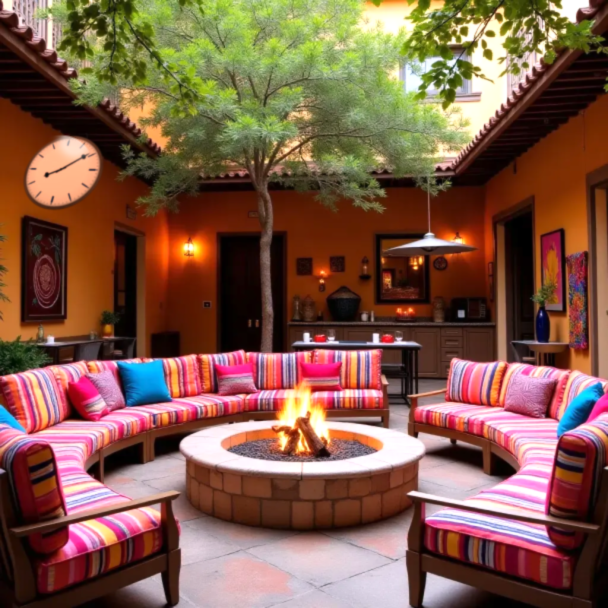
8:09
